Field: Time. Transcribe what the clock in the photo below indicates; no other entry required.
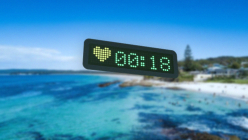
0:18
